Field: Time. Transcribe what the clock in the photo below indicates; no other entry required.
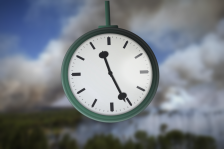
11:26
